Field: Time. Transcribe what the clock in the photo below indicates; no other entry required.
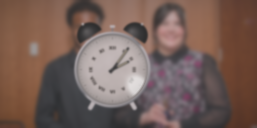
2:06
